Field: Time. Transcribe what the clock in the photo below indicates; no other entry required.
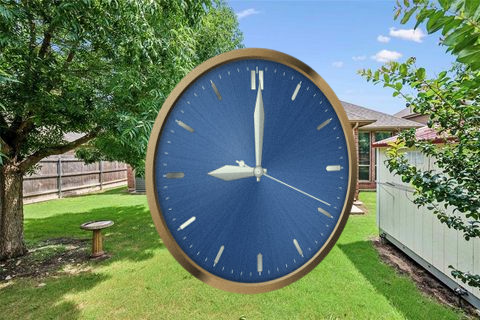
9:00:19
